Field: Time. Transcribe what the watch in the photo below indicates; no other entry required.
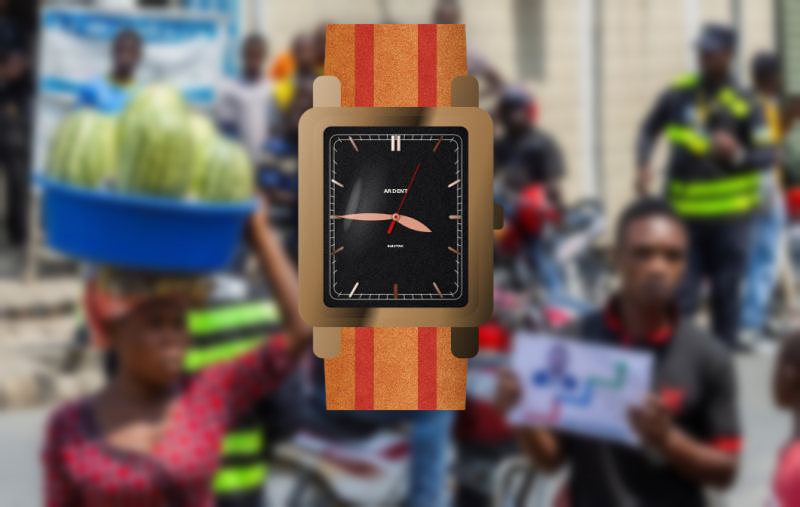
3:45:04
